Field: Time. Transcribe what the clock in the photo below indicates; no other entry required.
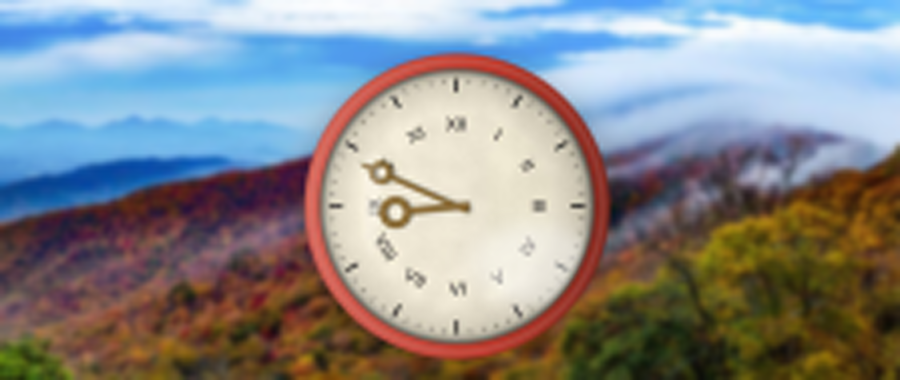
8:49
